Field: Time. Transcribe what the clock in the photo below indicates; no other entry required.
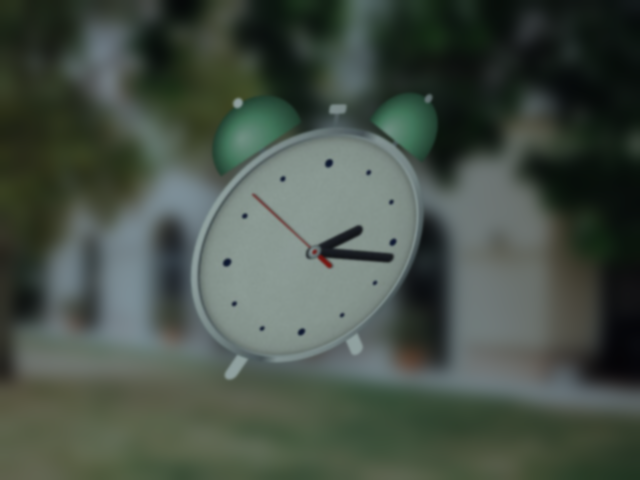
2:16:52
